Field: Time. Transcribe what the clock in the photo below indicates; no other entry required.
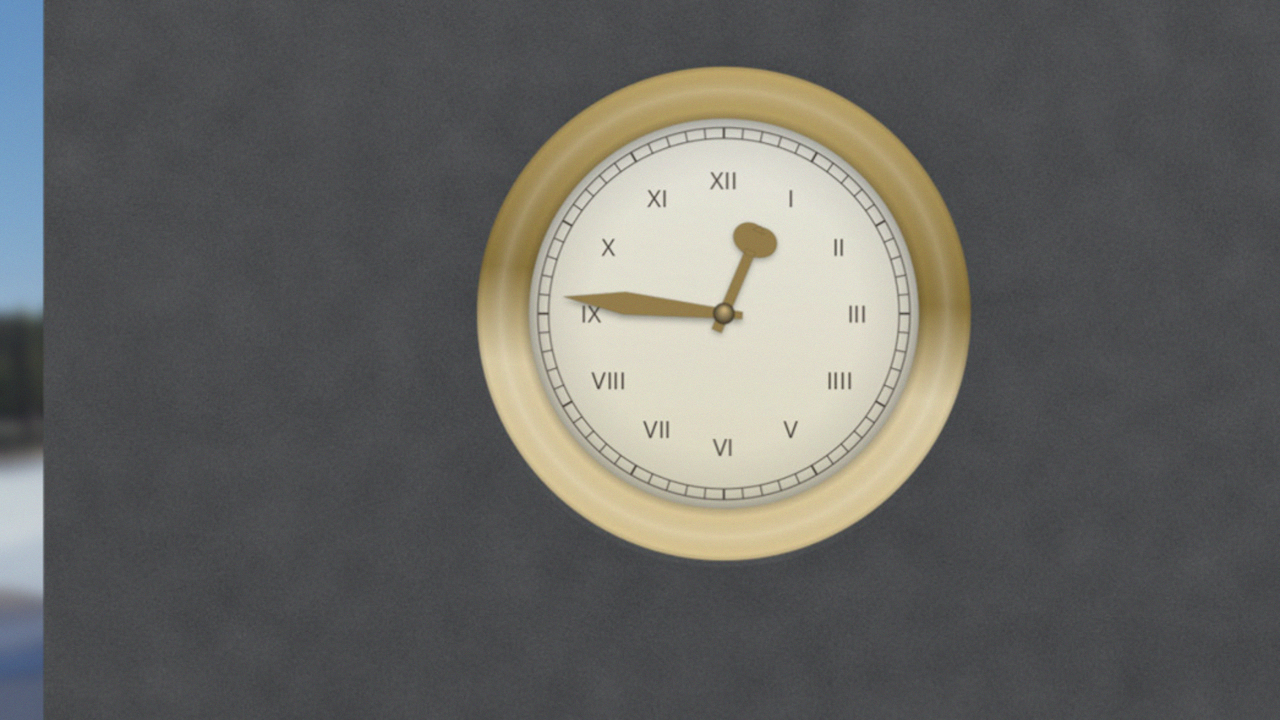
12:46
